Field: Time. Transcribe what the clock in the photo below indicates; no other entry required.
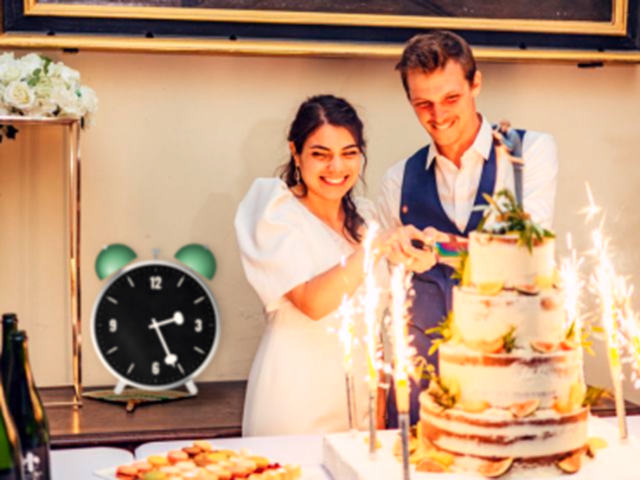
2:26
